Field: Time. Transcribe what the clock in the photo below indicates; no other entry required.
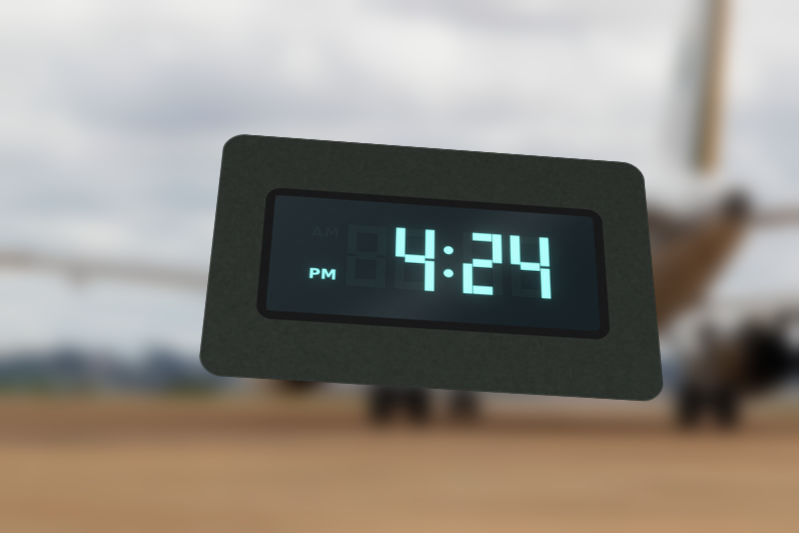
4:24
